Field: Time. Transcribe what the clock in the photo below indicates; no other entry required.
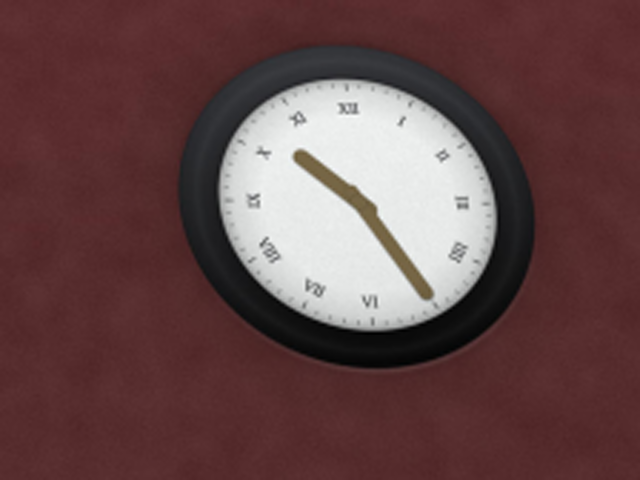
10:25
